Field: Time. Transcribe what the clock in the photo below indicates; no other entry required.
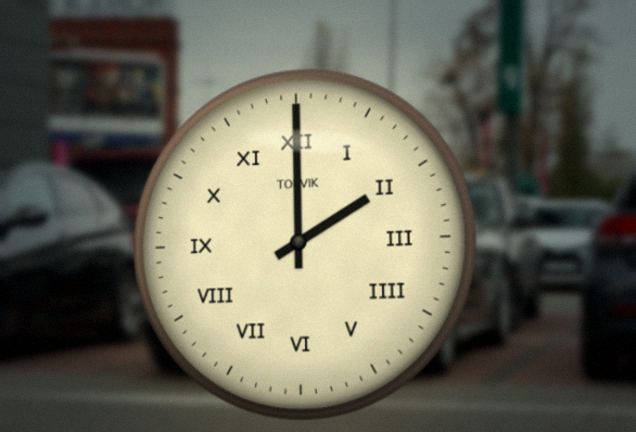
2:00
